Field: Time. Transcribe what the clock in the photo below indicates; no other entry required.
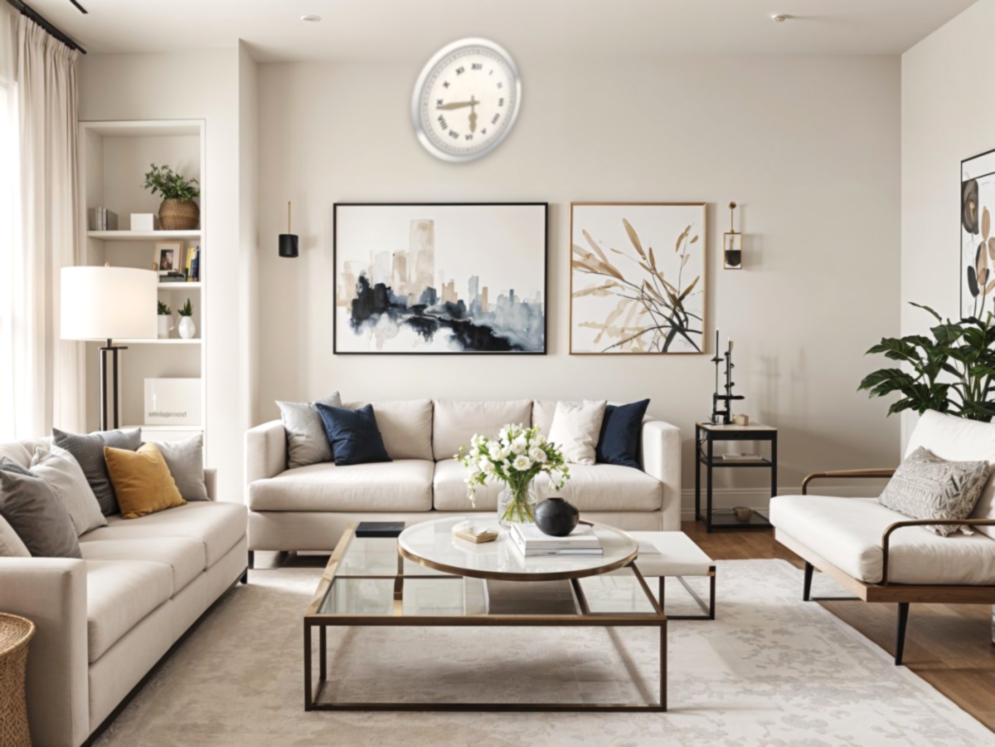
5:44
